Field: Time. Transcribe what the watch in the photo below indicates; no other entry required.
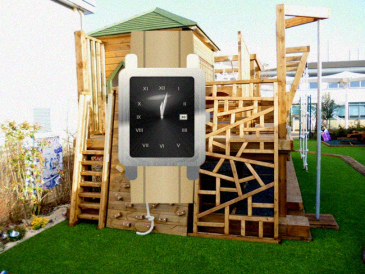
12:02
